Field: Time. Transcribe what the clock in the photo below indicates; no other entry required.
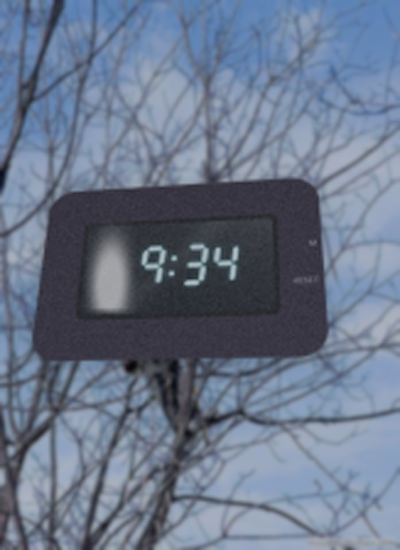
9:34
